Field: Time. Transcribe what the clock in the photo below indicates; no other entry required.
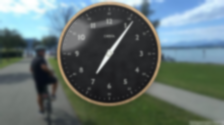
7:06
